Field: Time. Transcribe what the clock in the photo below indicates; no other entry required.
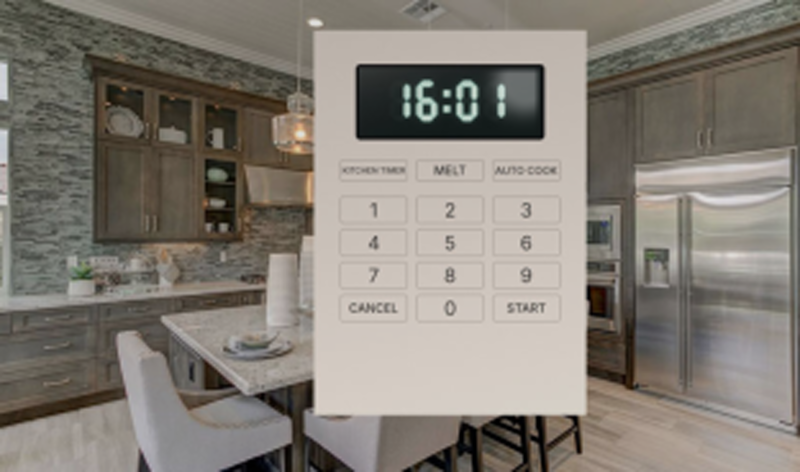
16:01
